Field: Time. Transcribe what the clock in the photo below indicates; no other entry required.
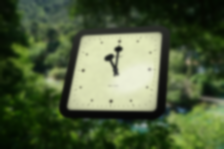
11:00
